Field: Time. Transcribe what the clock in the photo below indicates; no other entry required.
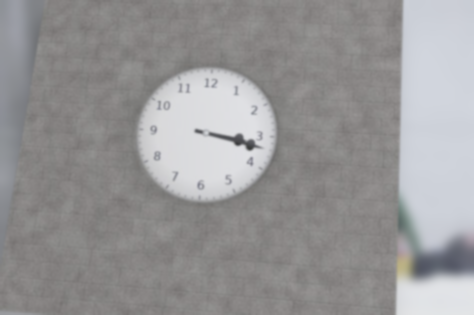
3:17
